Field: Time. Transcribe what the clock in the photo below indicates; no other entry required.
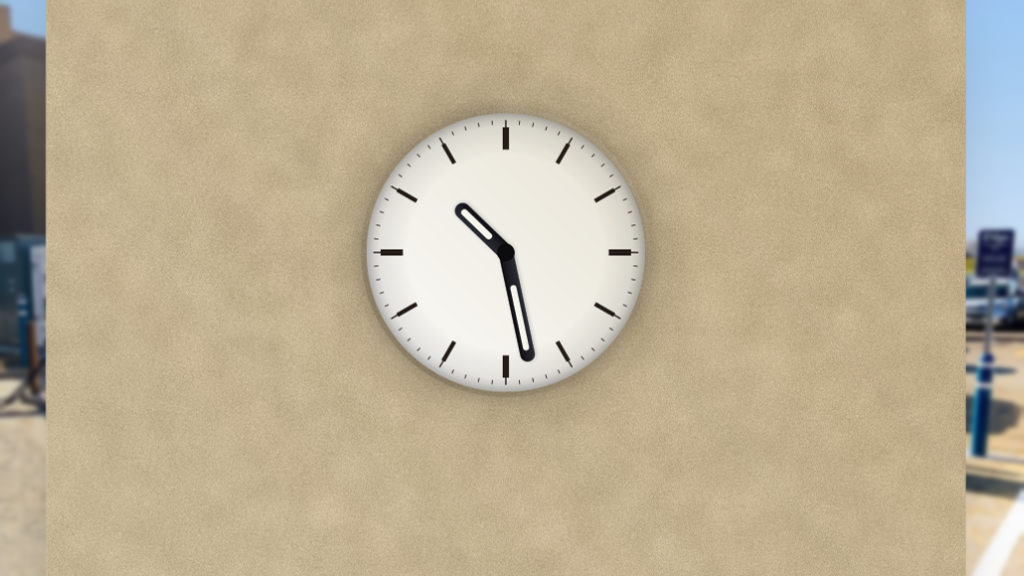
10:28
